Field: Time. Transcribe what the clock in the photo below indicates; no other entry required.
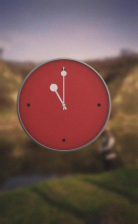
11:00
